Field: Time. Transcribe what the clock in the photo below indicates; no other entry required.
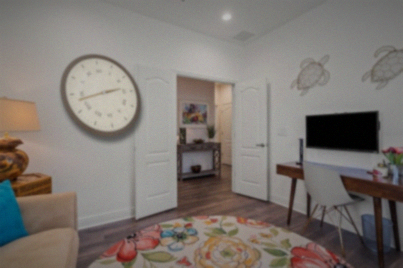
2:43
